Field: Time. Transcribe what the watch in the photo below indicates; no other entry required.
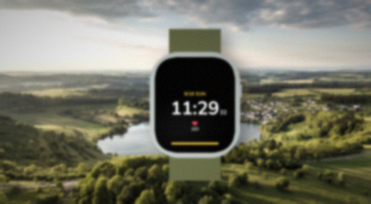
11:29
